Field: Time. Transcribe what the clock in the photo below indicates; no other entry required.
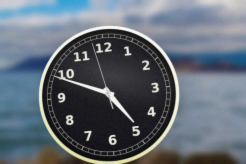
4:48:58
